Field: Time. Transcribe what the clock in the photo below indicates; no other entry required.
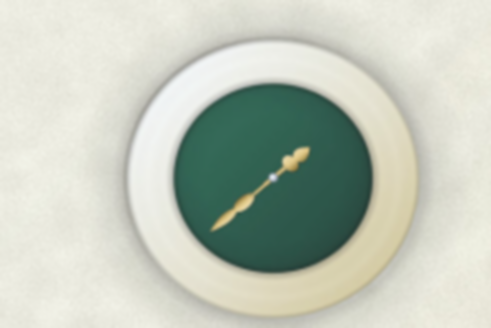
1:38
